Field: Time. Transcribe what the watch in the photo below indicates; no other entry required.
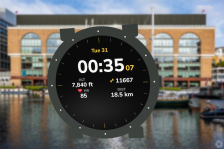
0:35:07
